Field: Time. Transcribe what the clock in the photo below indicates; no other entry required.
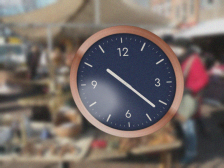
10:22
